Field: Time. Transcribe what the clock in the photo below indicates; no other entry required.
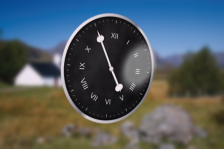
4:55
